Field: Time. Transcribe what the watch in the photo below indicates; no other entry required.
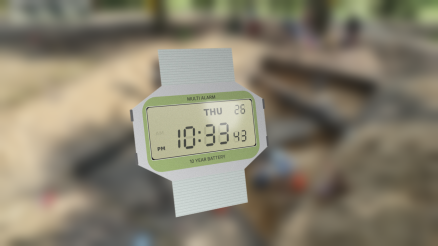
10:33:43
